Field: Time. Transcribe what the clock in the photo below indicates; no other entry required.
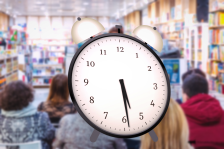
5:29
